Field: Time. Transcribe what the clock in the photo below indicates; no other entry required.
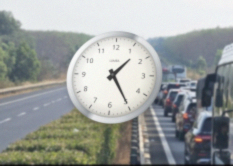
1:25
